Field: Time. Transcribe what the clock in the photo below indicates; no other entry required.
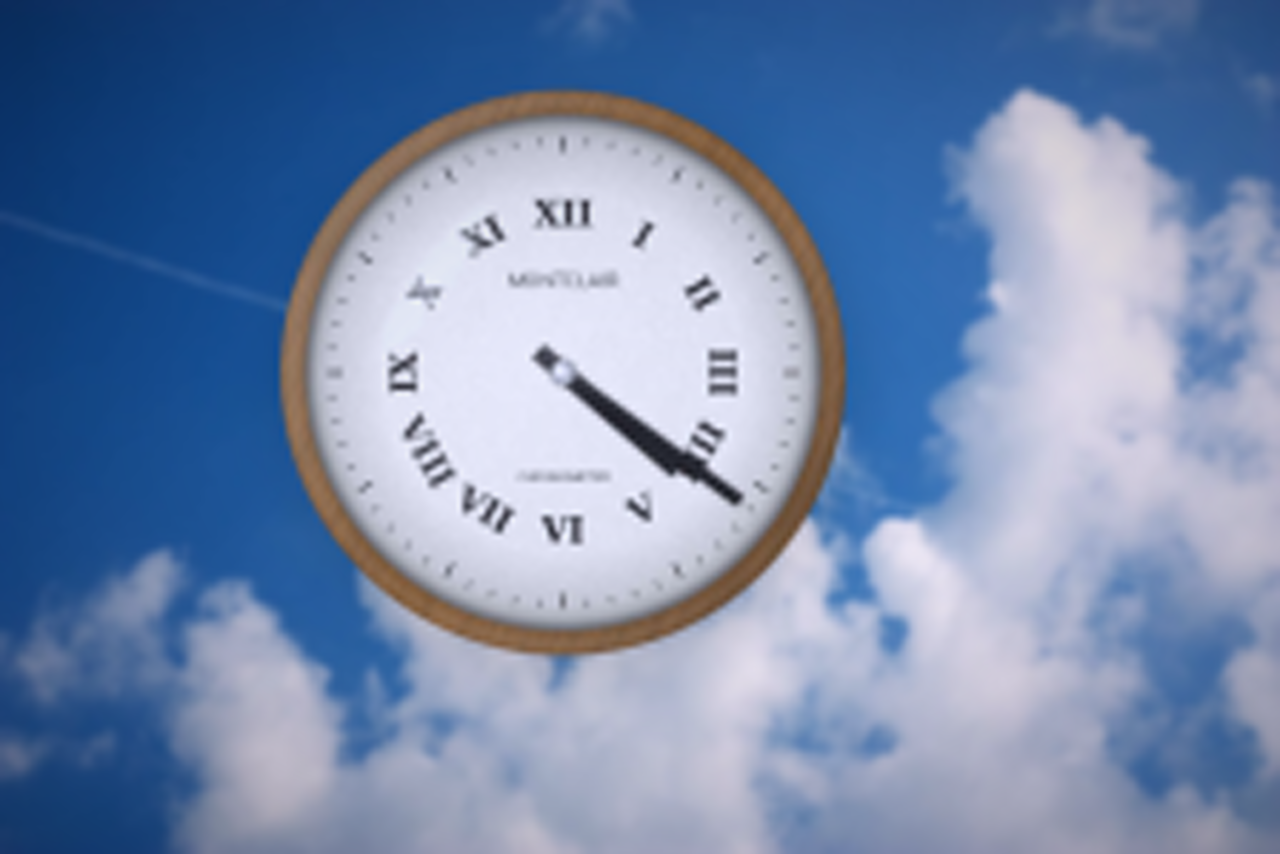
4:21
